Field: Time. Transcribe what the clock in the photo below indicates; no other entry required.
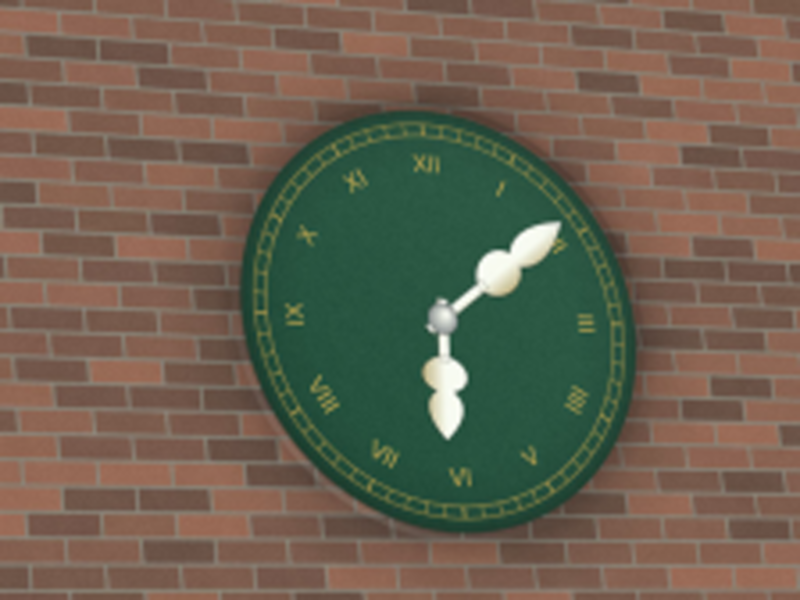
6:09
